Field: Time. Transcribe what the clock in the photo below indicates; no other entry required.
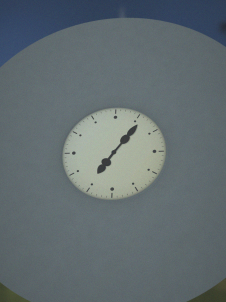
7:06
